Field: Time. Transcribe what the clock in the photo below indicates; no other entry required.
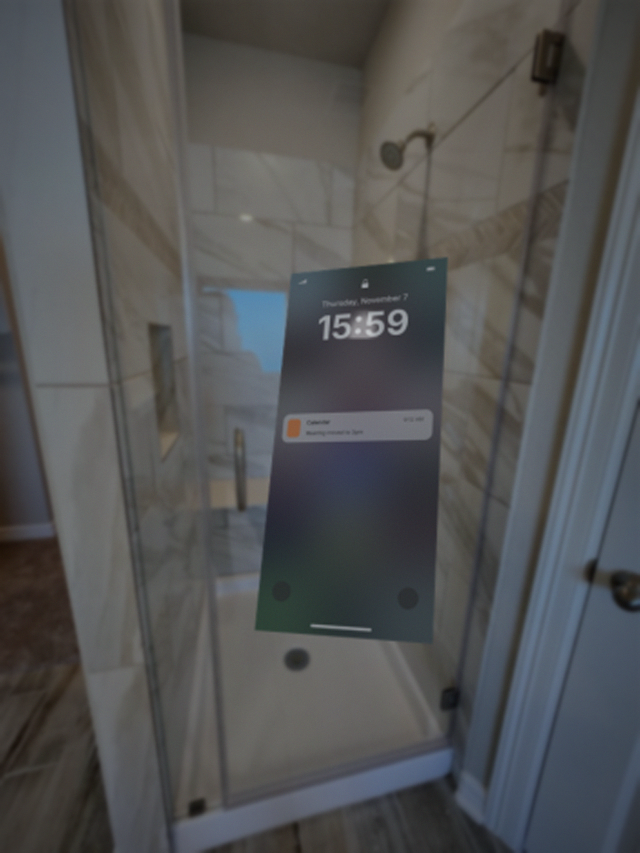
15:59
